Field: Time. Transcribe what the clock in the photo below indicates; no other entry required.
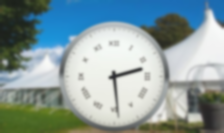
2:29
